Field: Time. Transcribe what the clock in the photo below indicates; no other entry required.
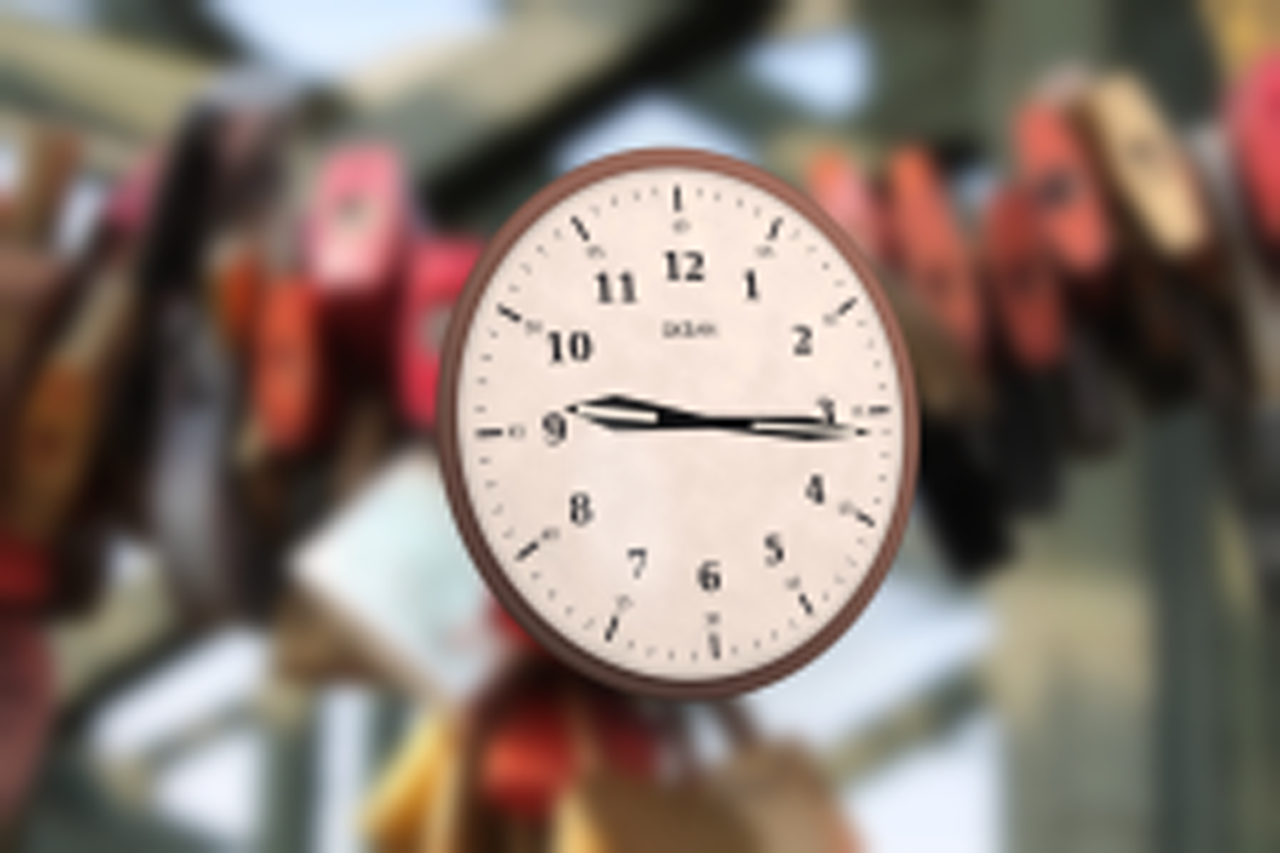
9:16
